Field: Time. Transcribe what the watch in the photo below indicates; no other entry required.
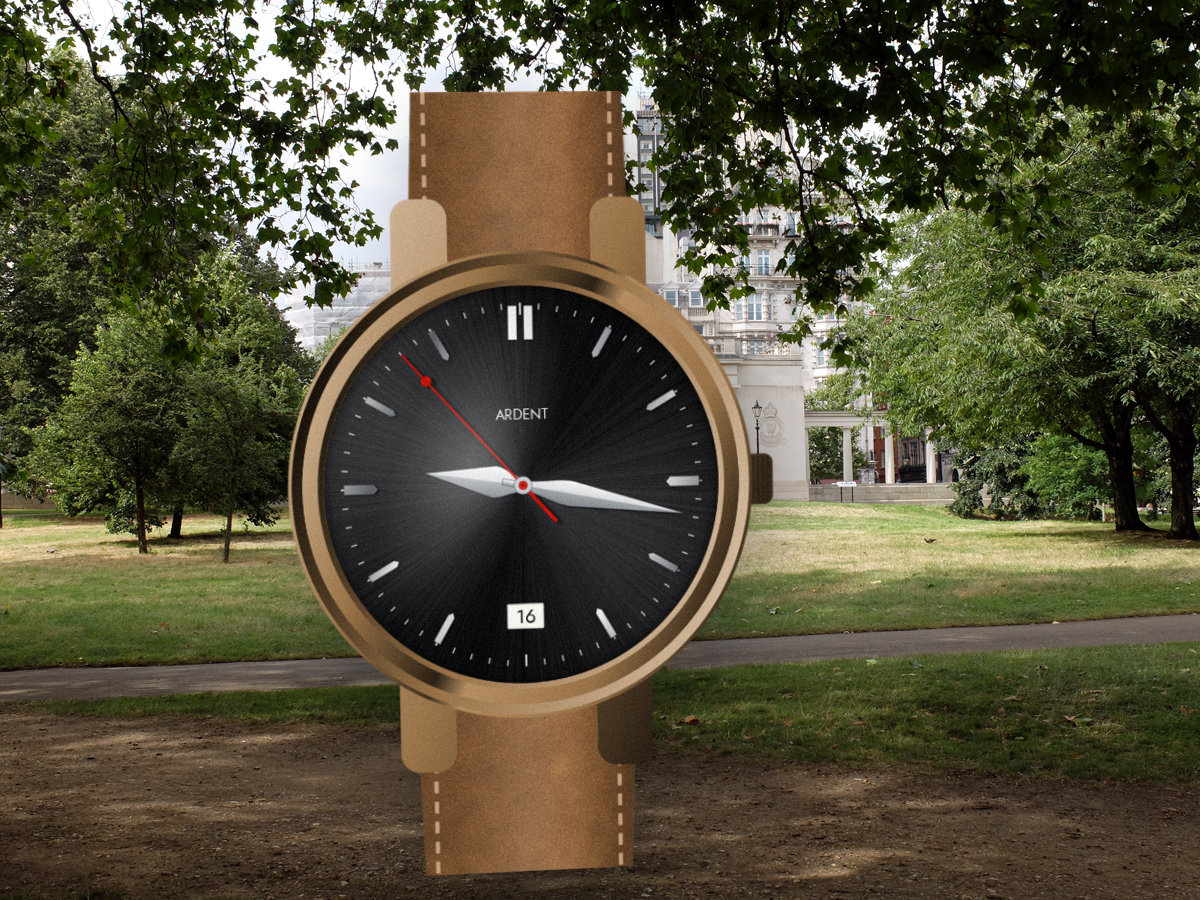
9:16:53
